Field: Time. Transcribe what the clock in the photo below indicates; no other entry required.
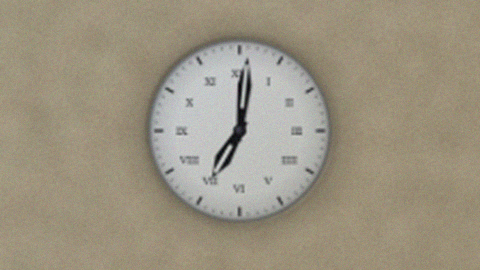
7:01
